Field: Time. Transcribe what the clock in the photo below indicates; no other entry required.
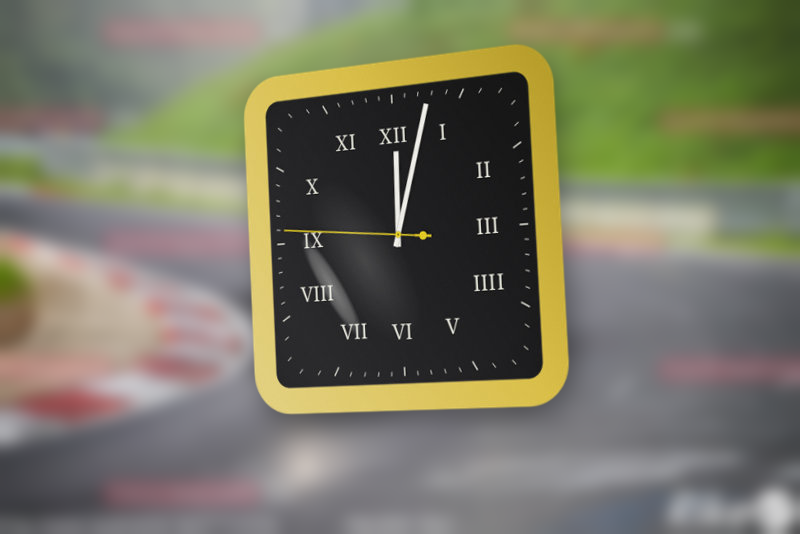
12:02:46
